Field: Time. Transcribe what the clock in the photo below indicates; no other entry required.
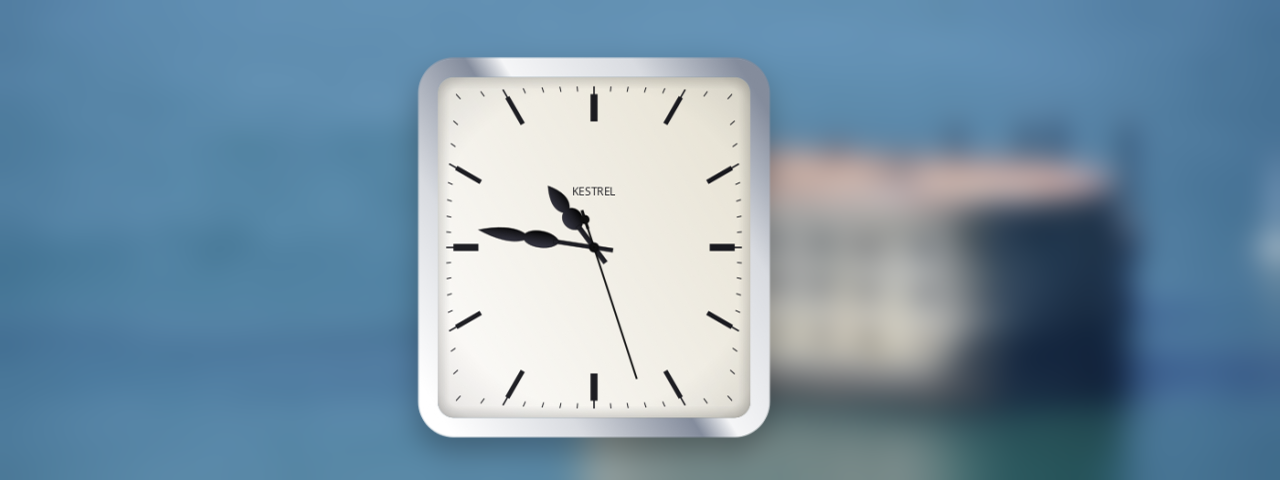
10:46:27
